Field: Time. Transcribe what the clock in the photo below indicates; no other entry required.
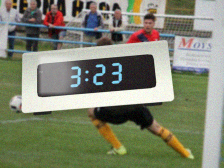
3:23
